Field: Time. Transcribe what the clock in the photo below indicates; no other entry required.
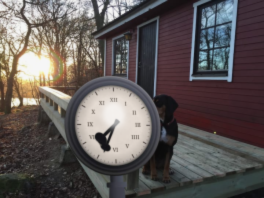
7:34
